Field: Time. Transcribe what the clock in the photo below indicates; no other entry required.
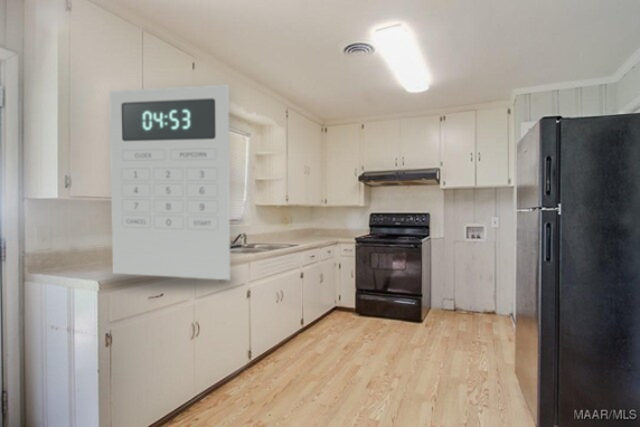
4:53
